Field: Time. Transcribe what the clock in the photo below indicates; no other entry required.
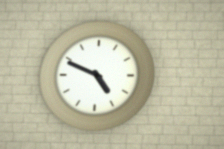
4:49
